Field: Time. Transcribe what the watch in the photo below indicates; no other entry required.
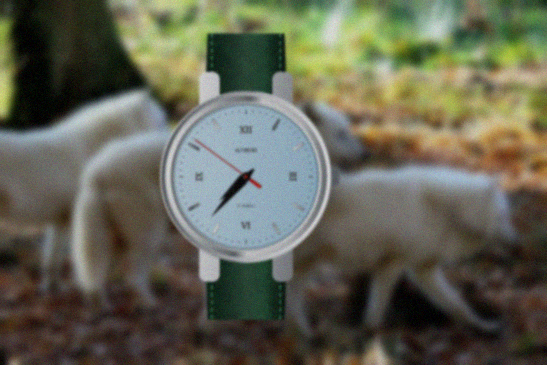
7:36:51
